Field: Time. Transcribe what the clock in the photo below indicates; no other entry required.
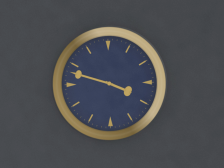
3:48
